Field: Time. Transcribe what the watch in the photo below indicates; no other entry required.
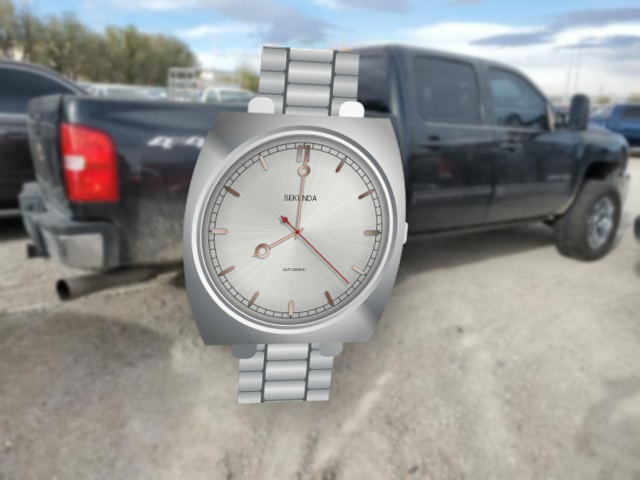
8:00:22
